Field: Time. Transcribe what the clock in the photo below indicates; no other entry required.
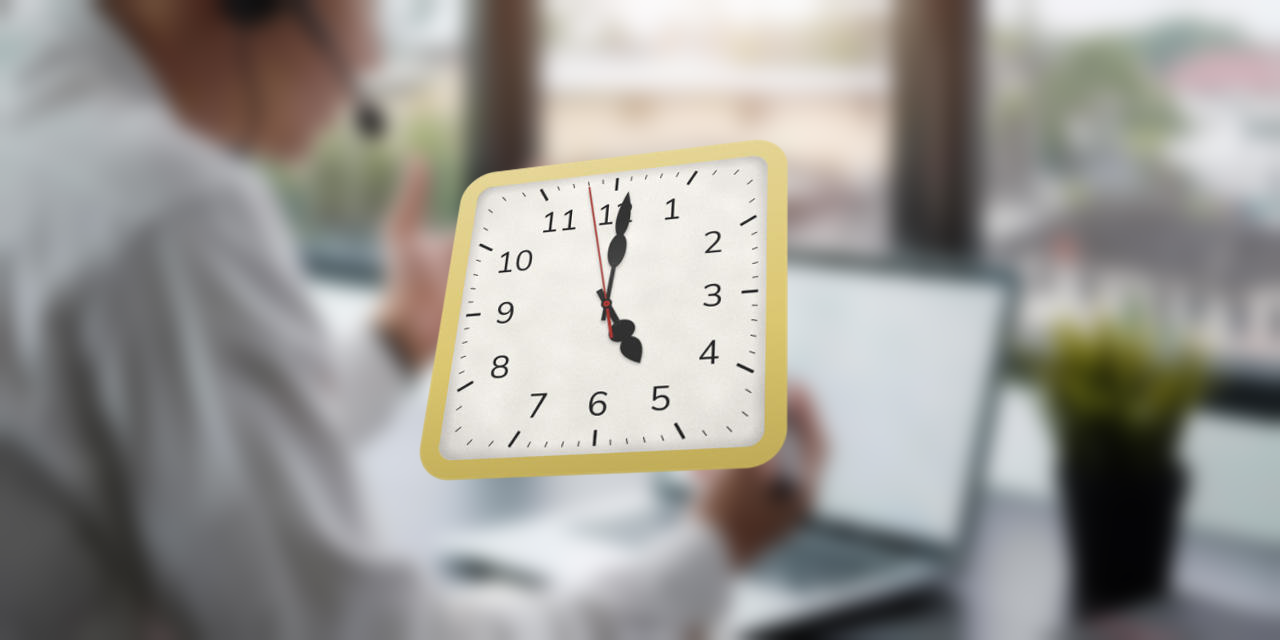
5:00:58
